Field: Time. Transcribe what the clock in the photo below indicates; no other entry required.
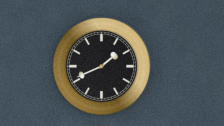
1:41
